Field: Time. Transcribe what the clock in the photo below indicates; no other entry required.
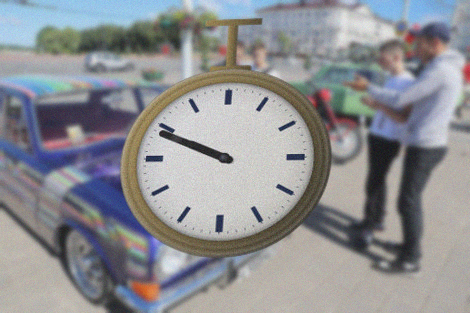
9:49
